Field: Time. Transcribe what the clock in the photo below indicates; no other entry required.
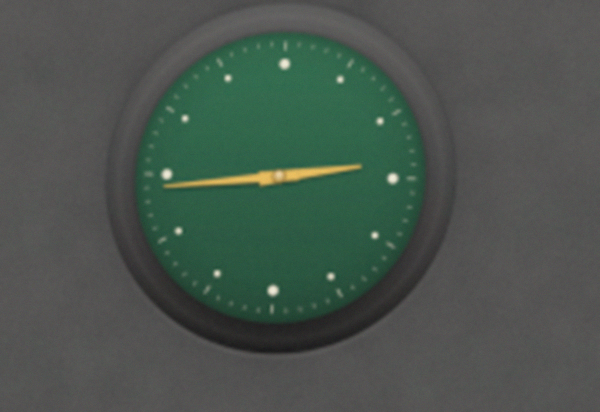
2:44
